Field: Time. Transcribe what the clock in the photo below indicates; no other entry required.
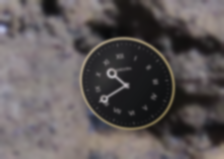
10:41
